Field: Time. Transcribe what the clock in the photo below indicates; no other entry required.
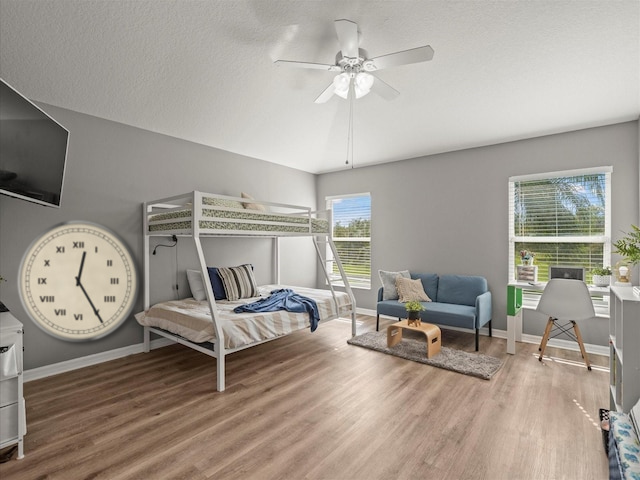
12:25
